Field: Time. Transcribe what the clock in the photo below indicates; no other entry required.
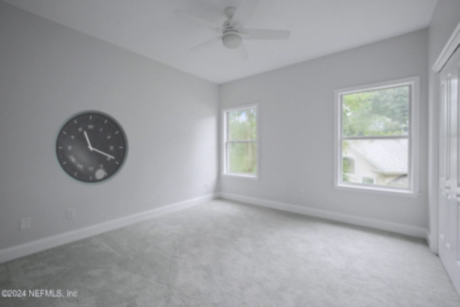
11:19
